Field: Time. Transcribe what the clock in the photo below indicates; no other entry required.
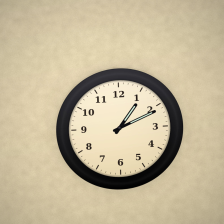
1:11
